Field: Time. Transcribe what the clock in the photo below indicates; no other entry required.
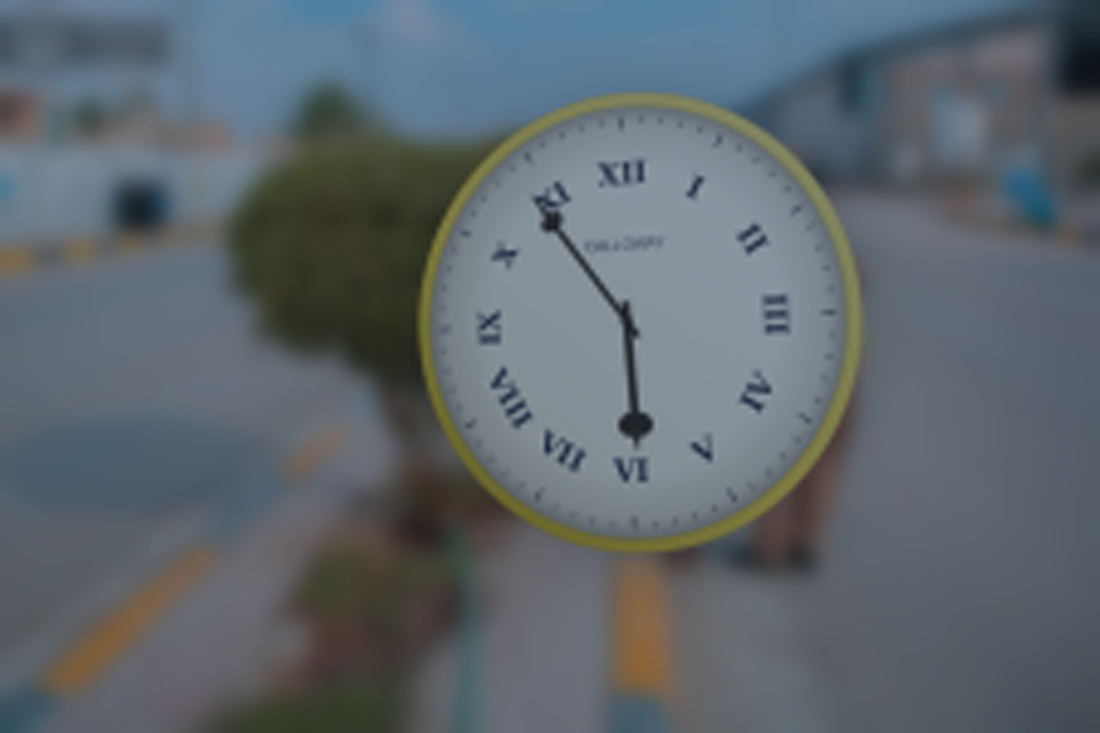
5:54
